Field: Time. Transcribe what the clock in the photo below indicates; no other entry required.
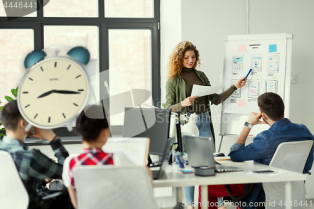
8:16
